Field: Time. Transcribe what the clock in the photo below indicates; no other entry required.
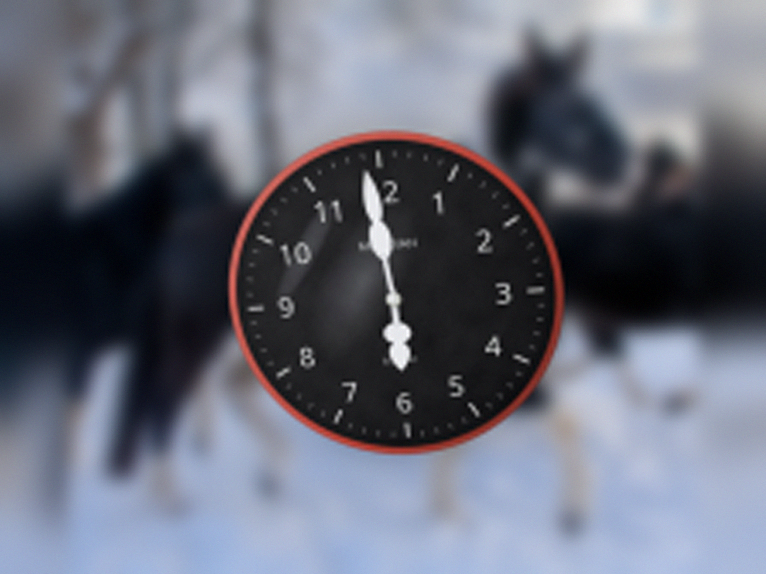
5:59
